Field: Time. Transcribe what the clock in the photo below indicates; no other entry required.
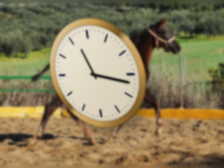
11:17
